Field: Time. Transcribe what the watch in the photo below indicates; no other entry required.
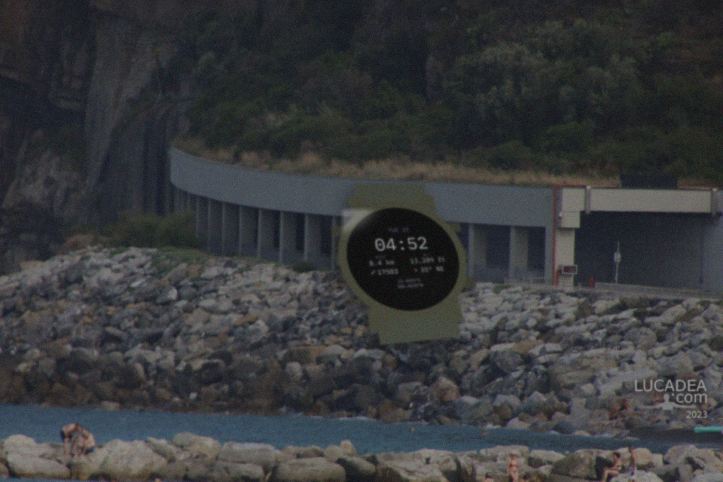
4:52
